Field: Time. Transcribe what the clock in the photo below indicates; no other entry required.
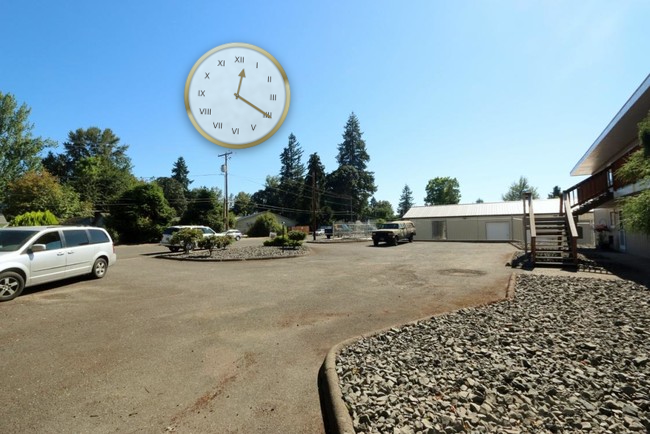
12:20
